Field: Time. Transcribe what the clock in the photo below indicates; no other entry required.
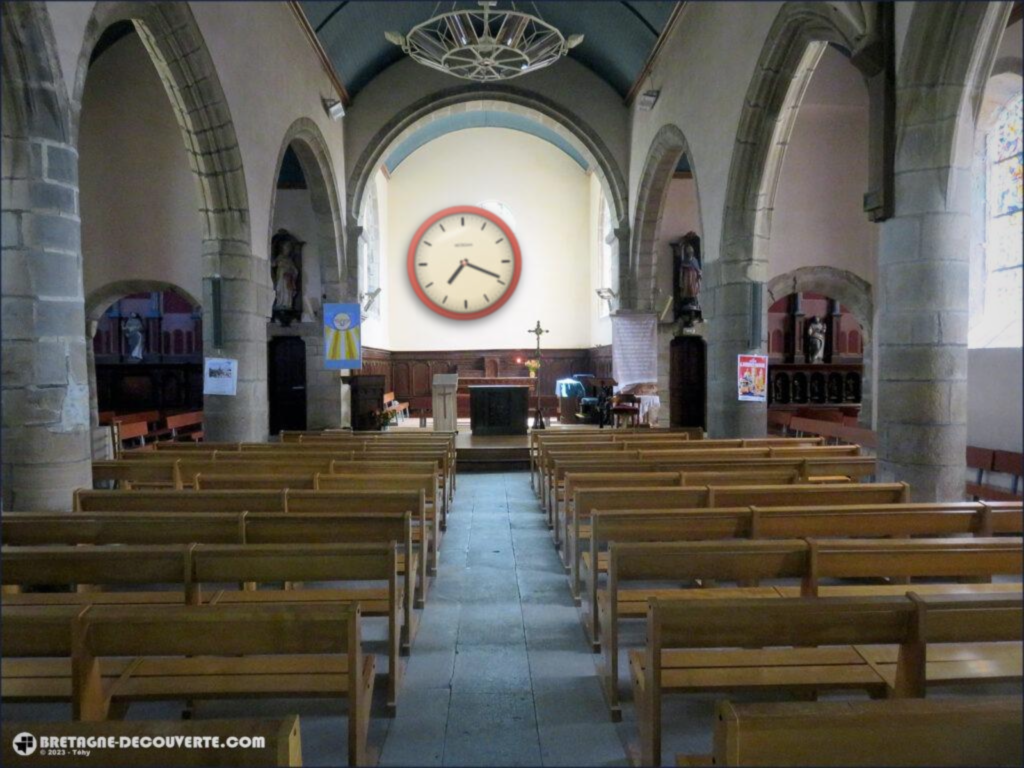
7:19
